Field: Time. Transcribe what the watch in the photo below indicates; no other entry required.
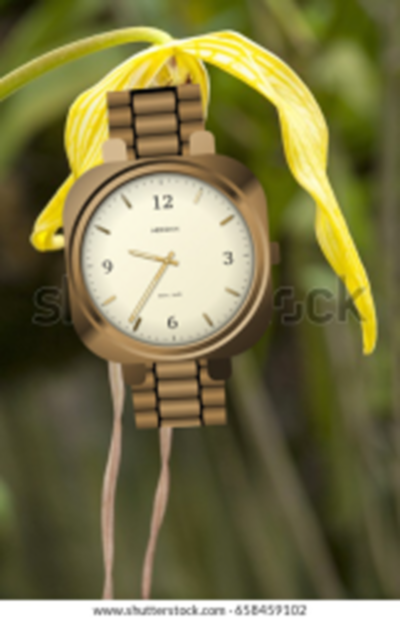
9:36
